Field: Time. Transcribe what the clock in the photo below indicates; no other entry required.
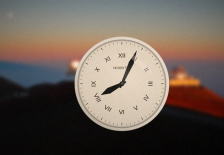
8:04
